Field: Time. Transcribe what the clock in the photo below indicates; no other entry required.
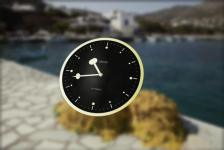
10:43
